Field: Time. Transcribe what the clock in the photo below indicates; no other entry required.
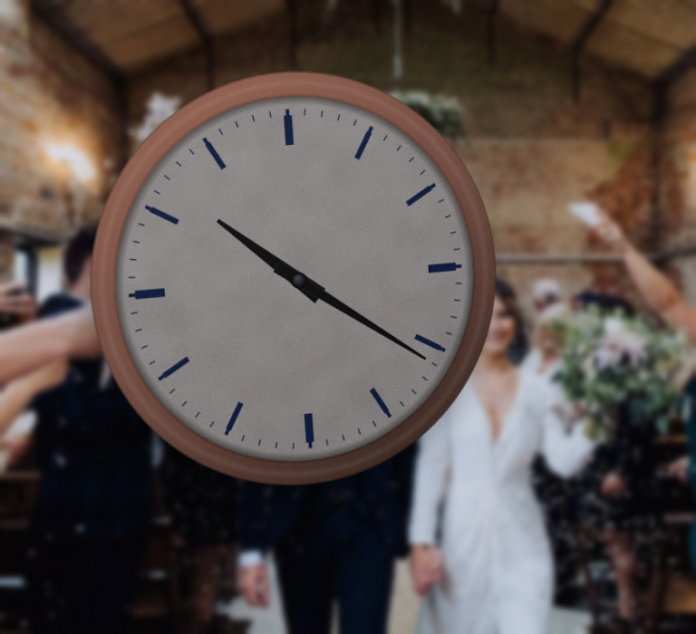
10:21
